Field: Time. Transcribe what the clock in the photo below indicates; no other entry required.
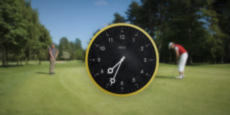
7:34
